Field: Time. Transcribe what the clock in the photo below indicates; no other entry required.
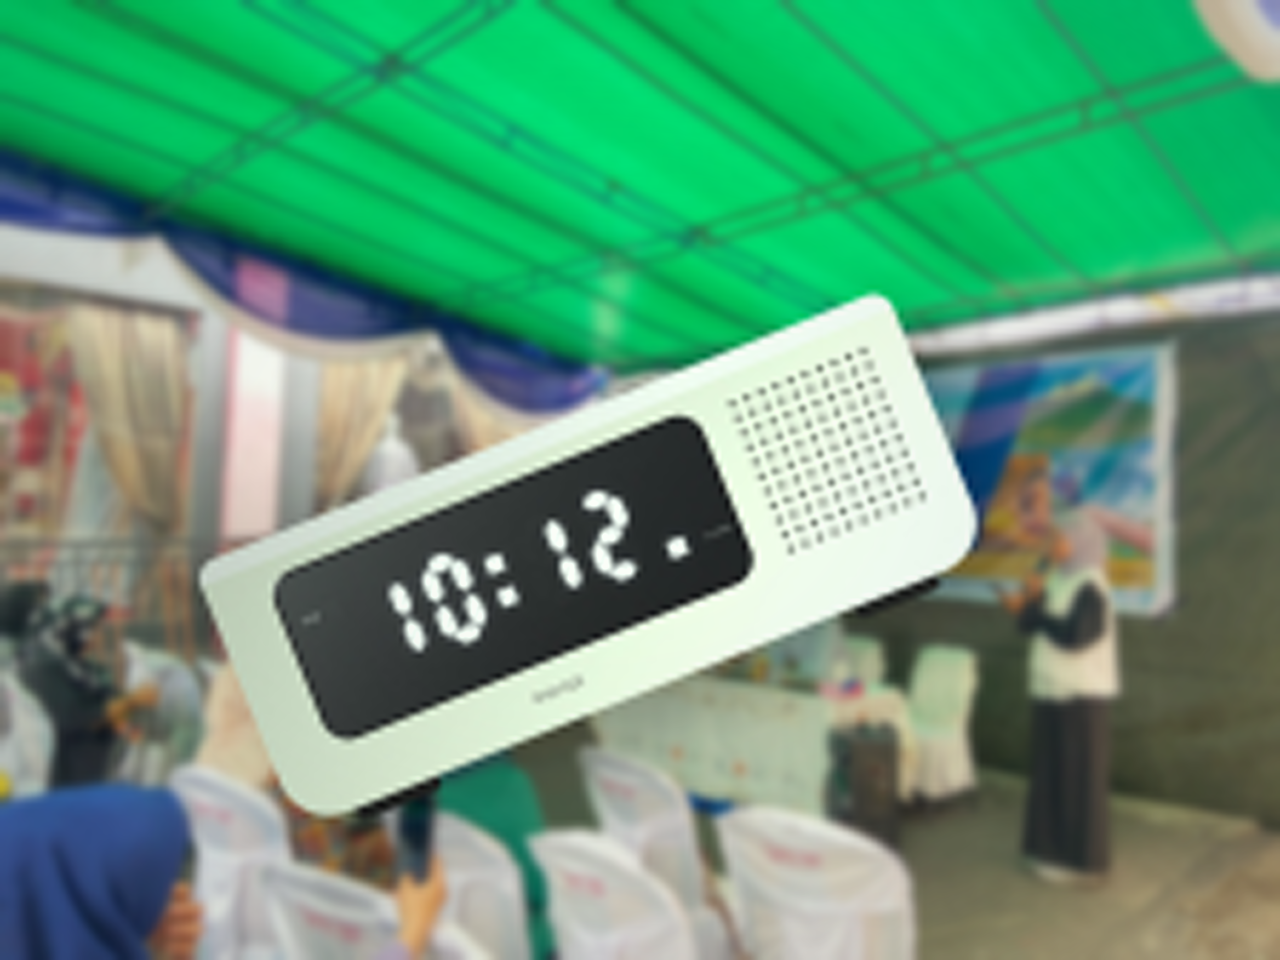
10:12
